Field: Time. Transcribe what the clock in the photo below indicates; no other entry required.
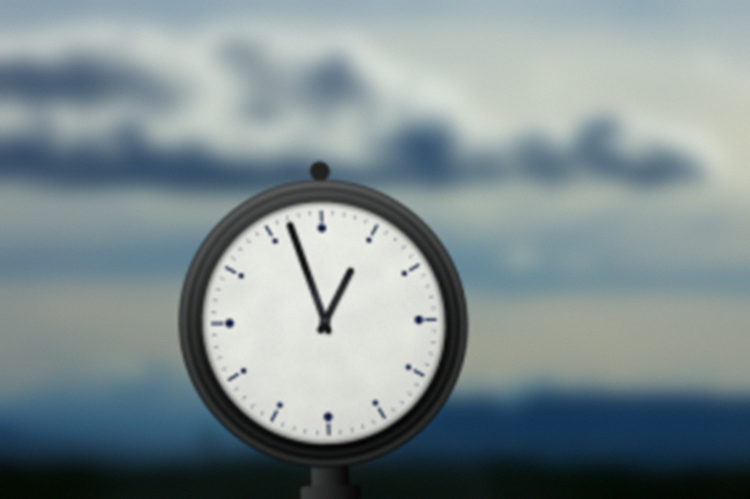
12:57
